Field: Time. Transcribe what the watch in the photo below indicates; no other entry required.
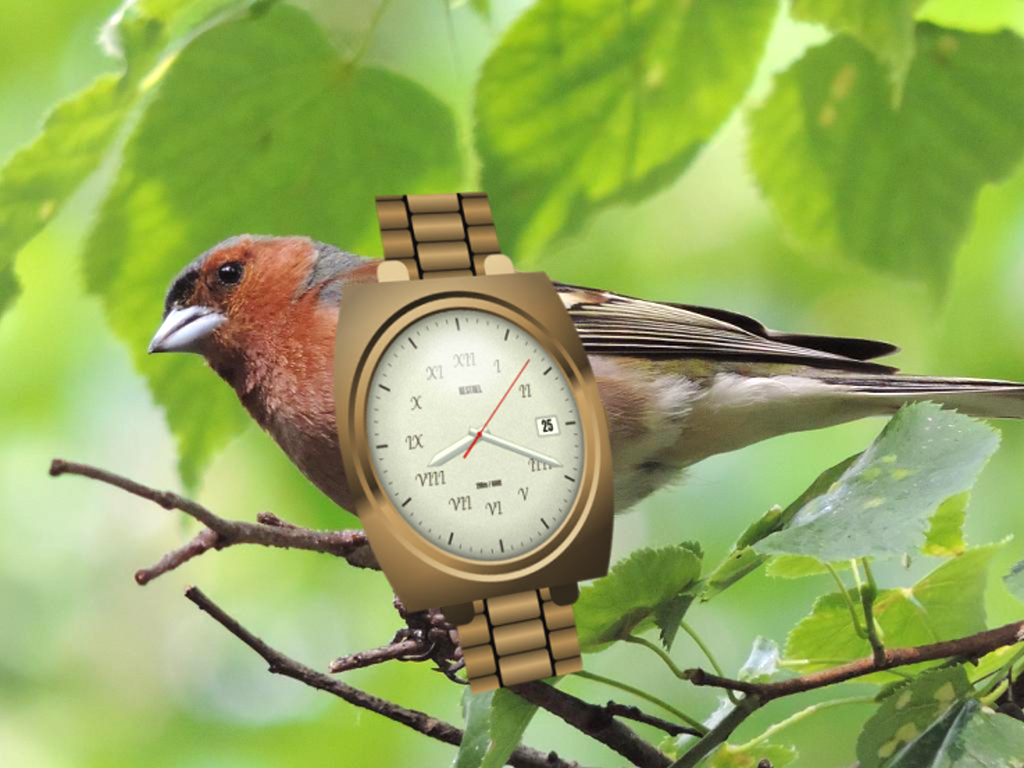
8:19:08
